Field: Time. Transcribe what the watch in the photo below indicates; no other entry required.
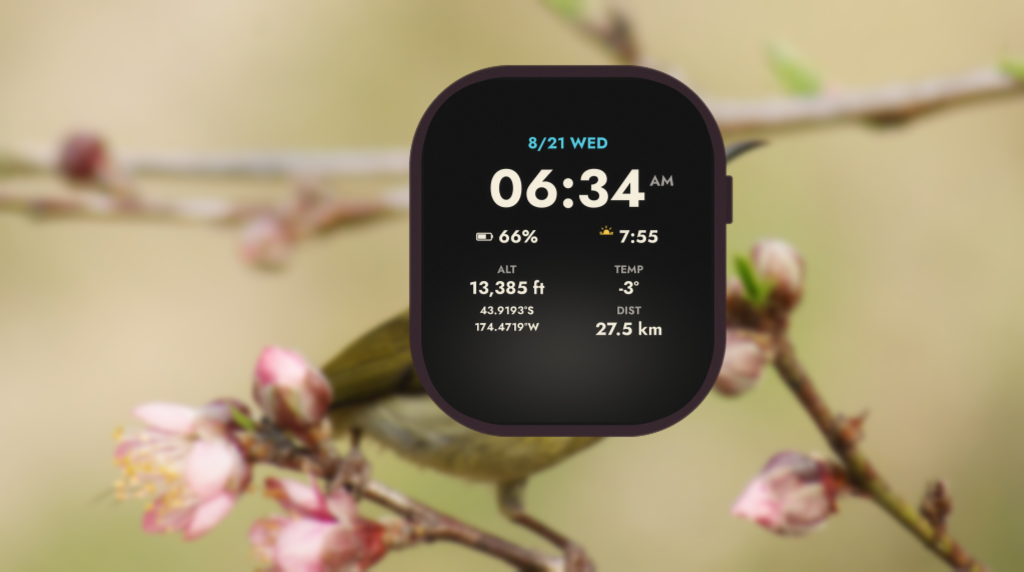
6:34
